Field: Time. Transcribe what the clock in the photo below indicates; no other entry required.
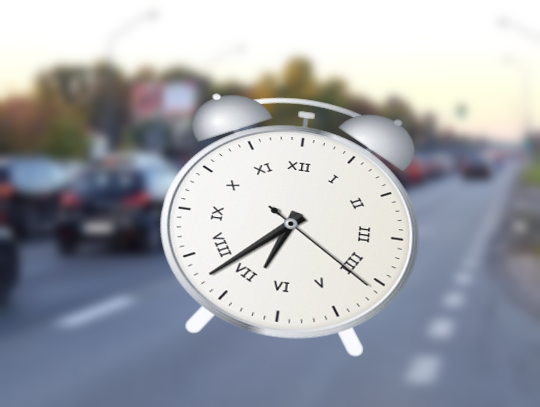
6:37:21
